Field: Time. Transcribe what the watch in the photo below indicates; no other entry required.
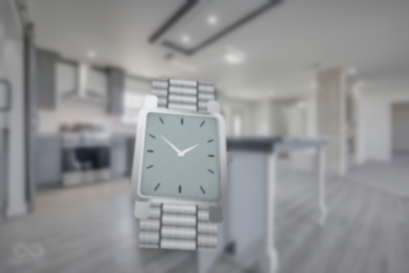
1:52
